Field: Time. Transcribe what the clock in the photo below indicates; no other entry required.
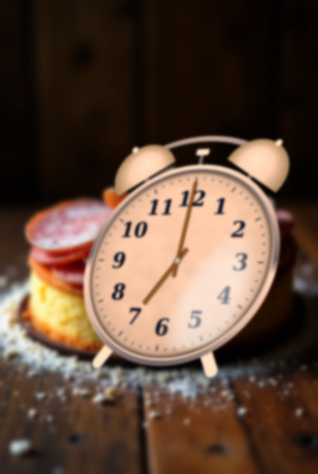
7:00
